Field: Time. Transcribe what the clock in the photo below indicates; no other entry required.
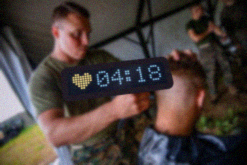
4:18
